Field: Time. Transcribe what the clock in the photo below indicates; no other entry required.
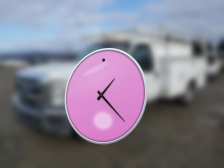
1:22
